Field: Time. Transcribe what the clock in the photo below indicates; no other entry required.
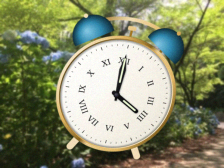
4:00
